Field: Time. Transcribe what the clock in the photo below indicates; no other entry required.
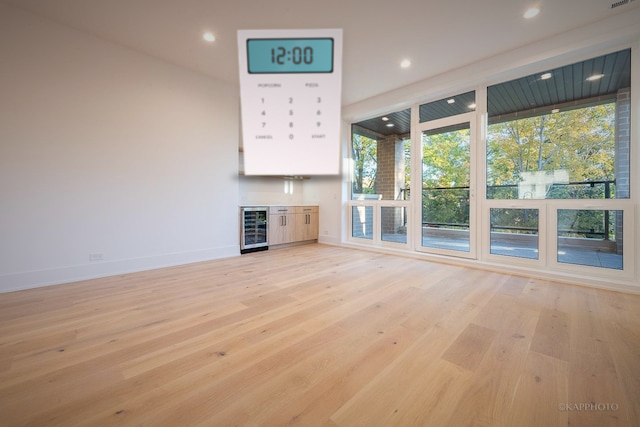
12:00
